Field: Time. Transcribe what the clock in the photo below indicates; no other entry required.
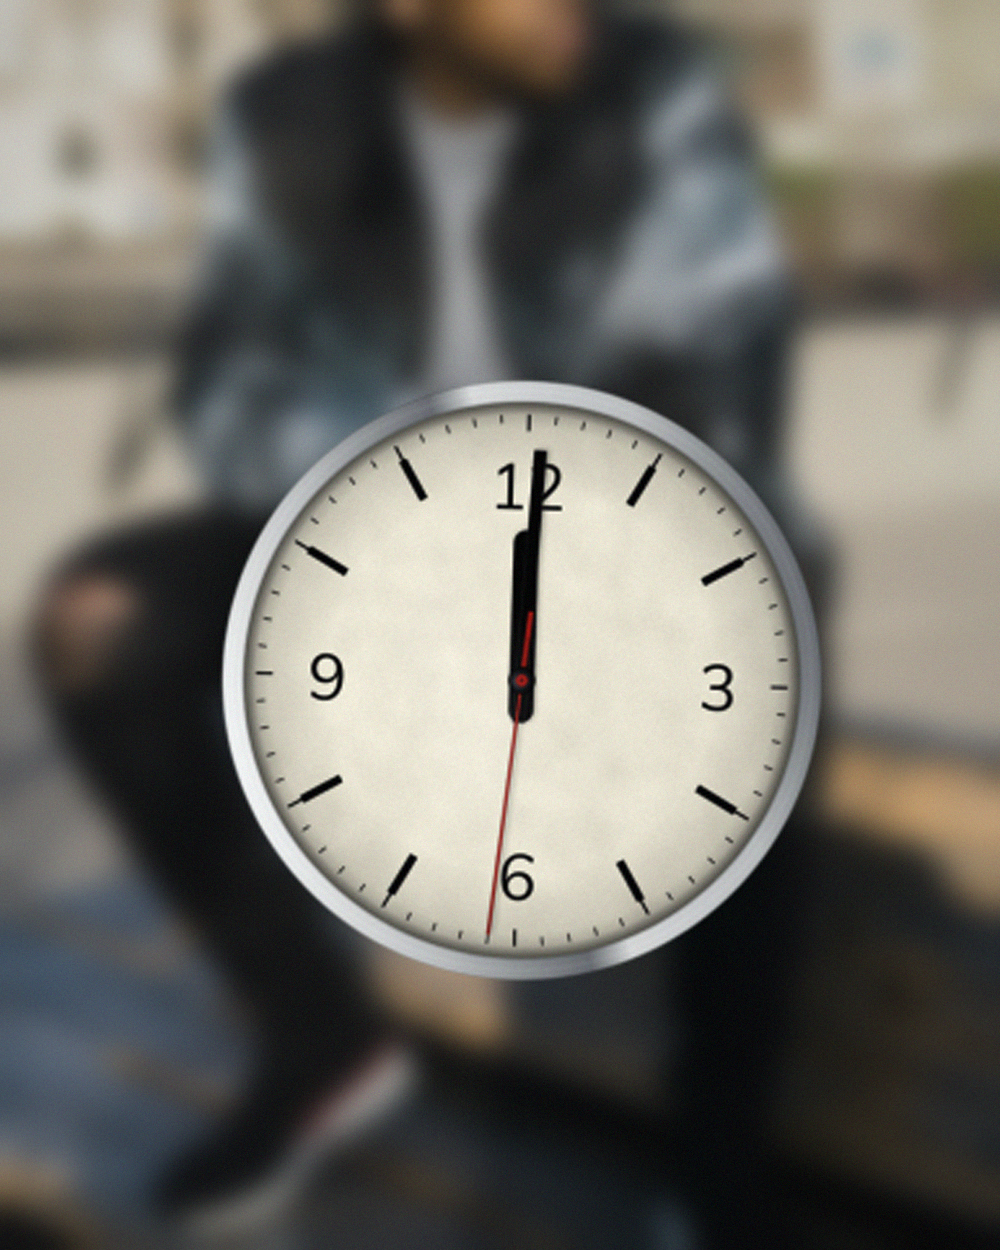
12:00:31
